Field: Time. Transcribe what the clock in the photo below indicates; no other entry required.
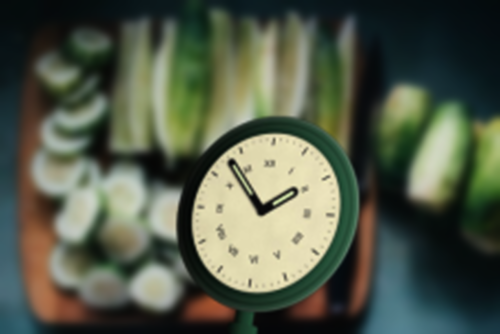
1:53
